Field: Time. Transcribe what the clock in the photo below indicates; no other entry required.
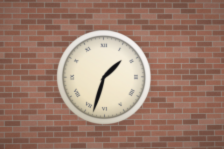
1:33
